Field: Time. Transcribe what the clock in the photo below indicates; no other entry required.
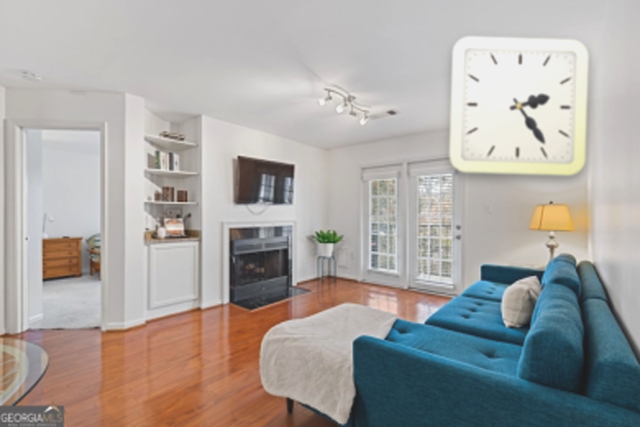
2:24
